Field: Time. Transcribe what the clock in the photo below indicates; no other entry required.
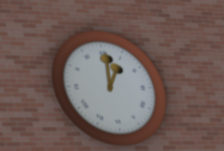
1:01
